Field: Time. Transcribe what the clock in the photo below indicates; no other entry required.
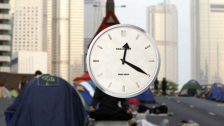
12:20
